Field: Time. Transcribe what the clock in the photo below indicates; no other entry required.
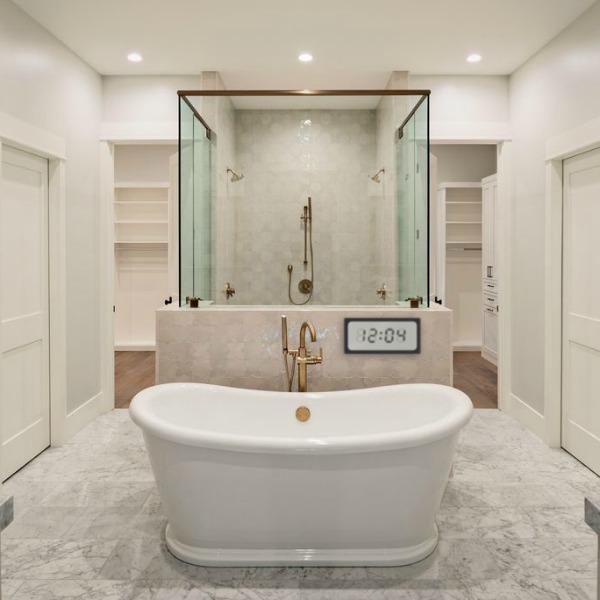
12:04
